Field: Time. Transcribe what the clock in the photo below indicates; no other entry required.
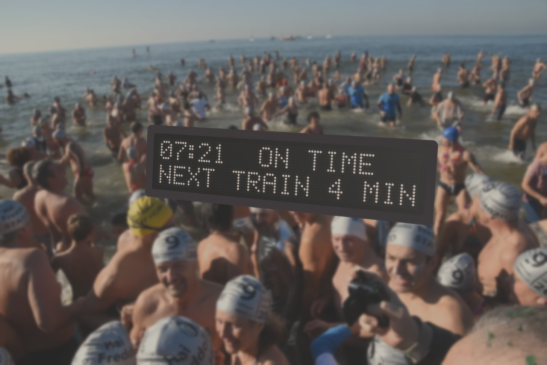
7:21
